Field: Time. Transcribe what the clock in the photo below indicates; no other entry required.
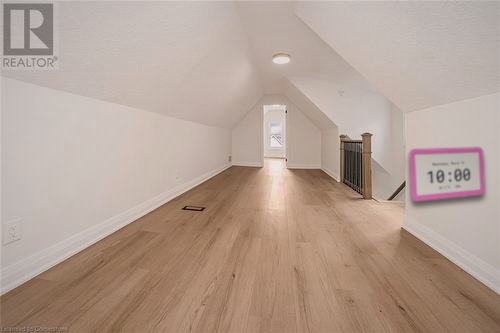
10:00
